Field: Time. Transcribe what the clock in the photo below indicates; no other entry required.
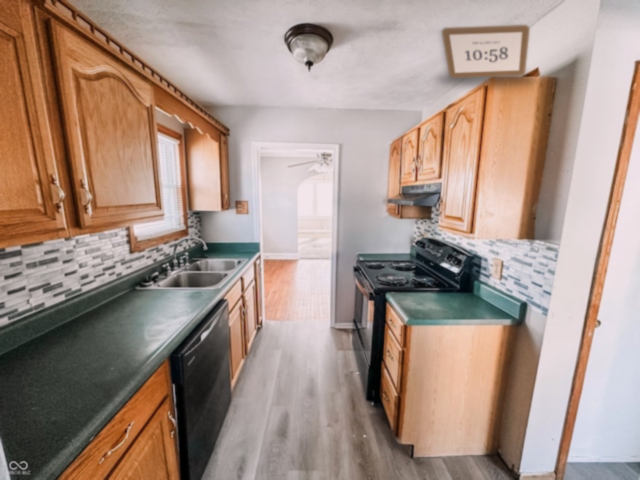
10:58
